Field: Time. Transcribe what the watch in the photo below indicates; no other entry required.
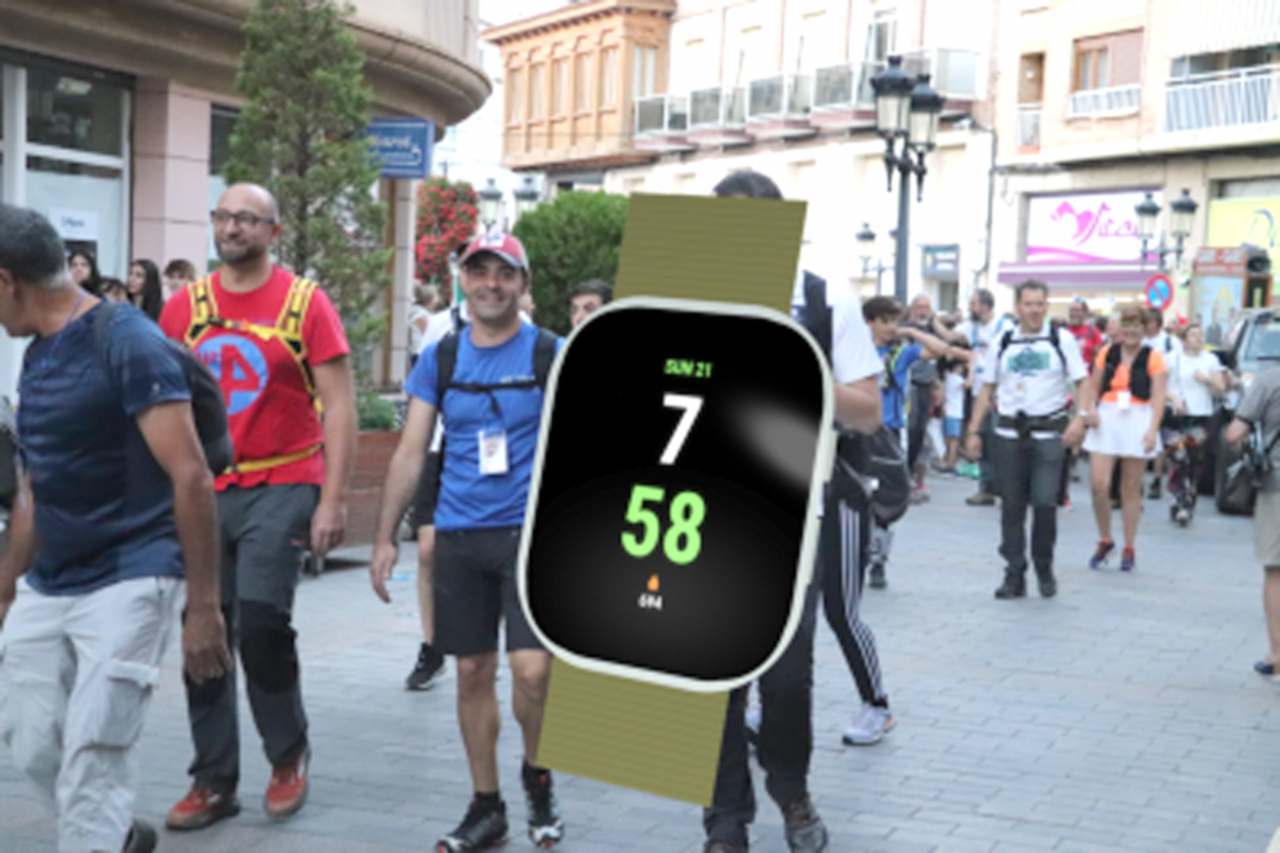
7:58
